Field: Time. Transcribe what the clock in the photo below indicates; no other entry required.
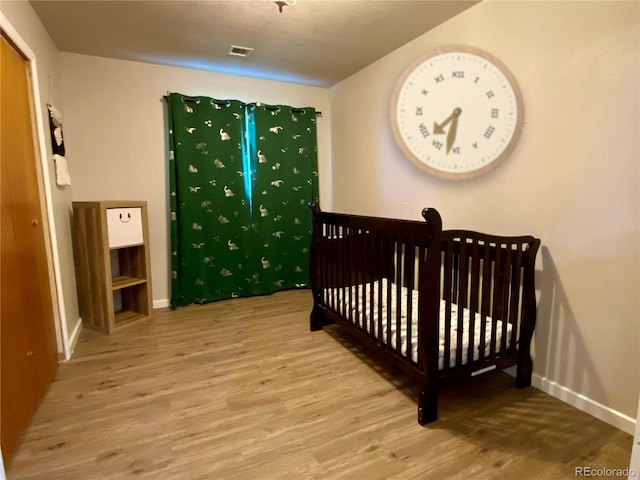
7:32
